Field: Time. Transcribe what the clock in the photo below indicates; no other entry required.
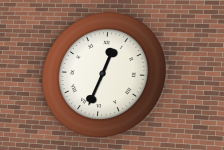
12:33
